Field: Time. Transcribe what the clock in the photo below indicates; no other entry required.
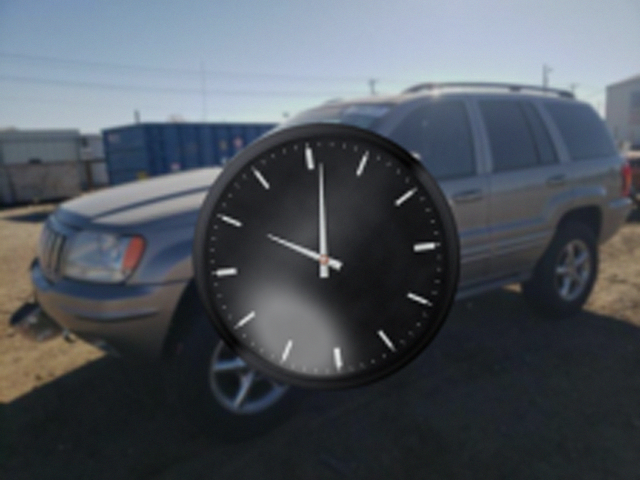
10:01
